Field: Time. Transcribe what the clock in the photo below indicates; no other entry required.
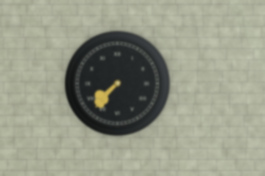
7:37
